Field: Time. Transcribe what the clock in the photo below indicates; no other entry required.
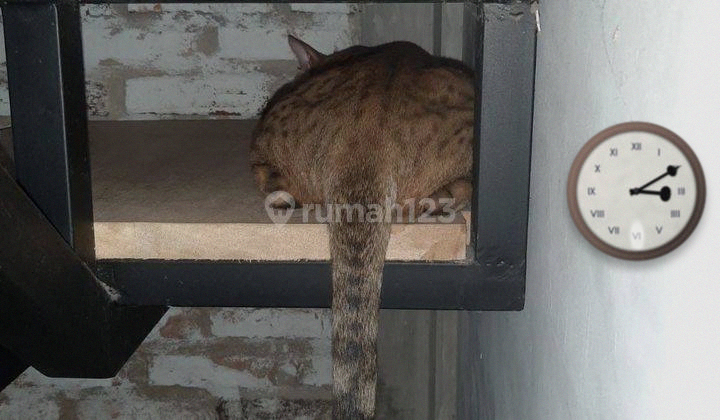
3:10
